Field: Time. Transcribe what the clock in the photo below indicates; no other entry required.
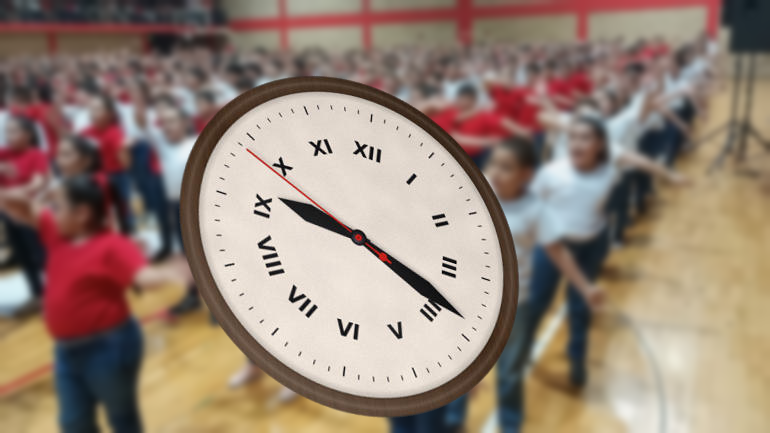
9:18:49
